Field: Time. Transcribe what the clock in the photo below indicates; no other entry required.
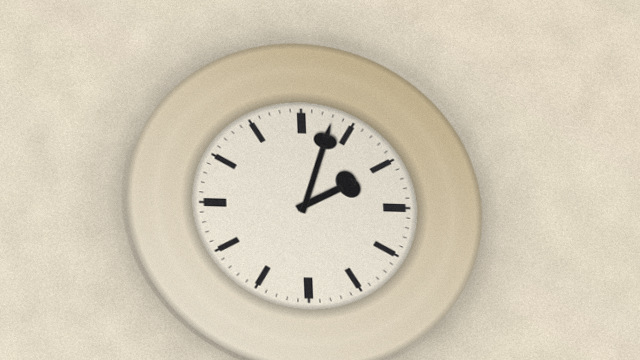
2:03
